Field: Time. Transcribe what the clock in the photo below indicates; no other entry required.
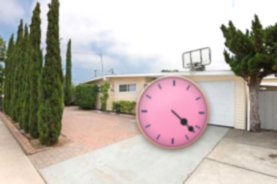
4:22
